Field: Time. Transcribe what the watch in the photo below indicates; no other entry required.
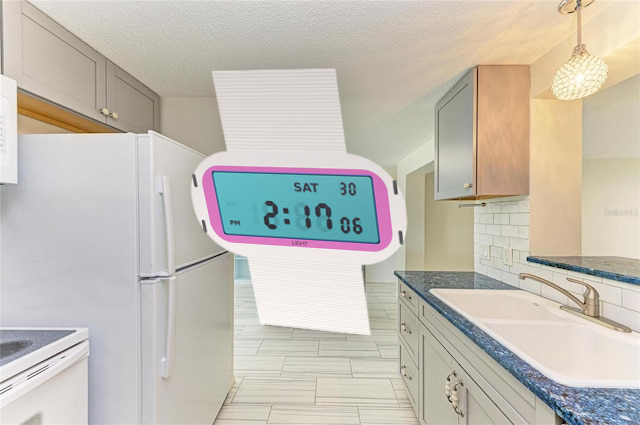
2:17:06
